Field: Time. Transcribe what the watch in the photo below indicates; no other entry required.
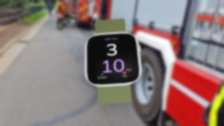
3:10
